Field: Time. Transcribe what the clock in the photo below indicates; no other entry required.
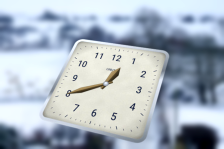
12:40
